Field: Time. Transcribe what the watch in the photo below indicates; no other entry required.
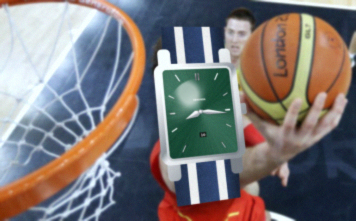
8:16
